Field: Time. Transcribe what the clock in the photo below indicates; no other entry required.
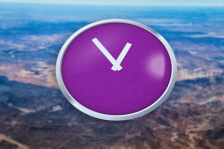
12:54
